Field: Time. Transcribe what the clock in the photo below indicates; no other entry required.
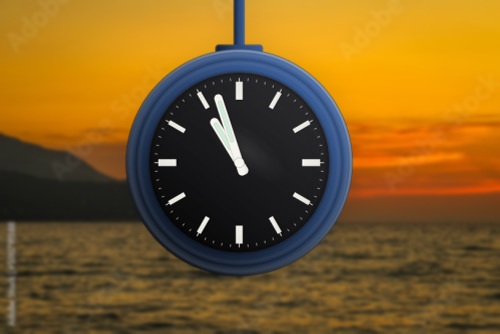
10:57
